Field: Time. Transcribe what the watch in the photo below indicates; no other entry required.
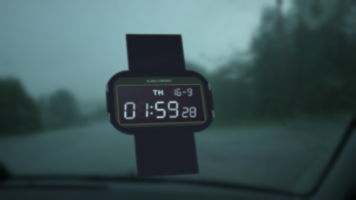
1:59:28
